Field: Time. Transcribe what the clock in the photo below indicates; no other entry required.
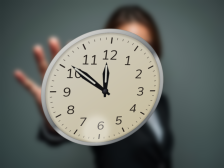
11:51
